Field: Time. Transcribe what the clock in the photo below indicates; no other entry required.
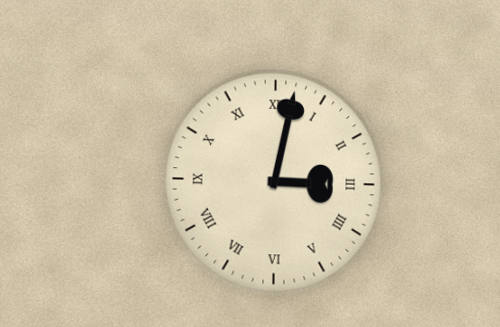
3:02
